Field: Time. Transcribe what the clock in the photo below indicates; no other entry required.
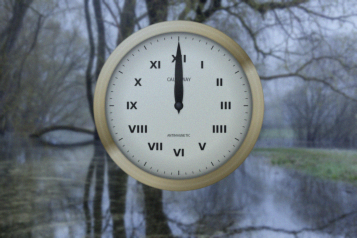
12:00
